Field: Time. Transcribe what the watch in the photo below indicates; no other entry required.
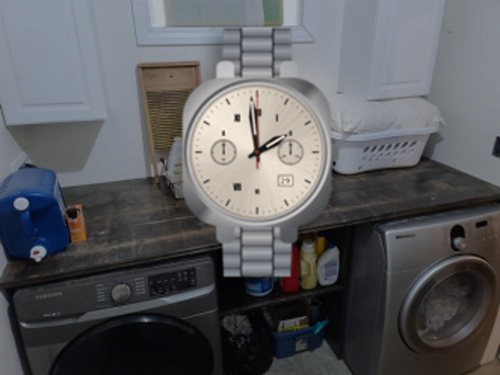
1:59
